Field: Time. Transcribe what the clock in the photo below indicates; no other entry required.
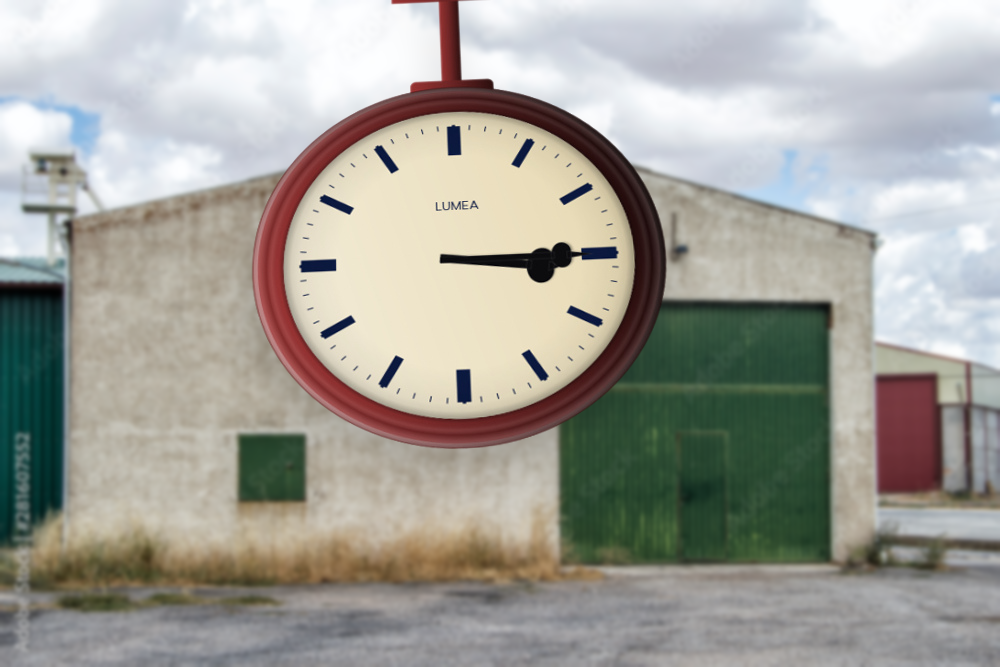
3:15
